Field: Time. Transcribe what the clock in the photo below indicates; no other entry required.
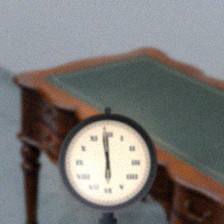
5:59
